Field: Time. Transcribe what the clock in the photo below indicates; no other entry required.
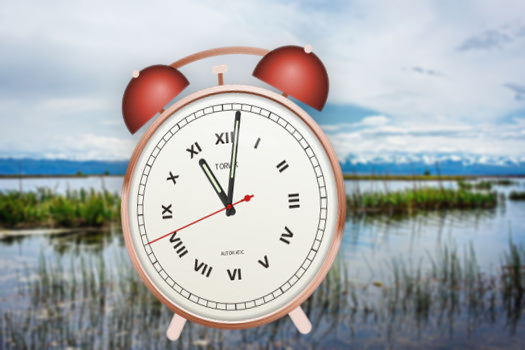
11:01:42
